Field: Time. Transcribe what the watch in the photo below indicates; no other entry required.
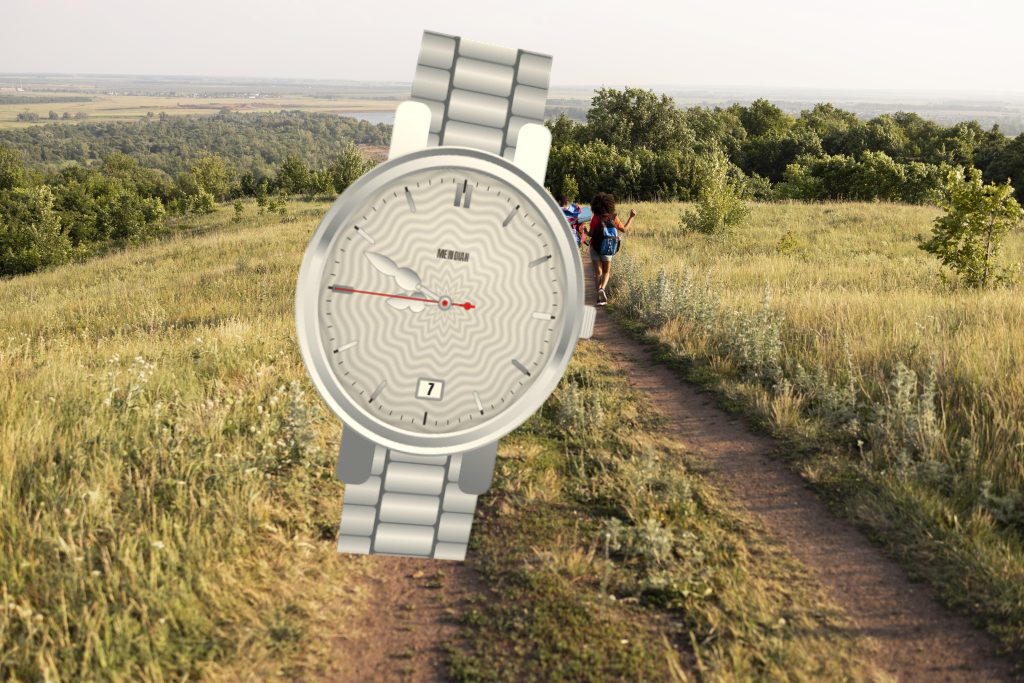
8:48:45
